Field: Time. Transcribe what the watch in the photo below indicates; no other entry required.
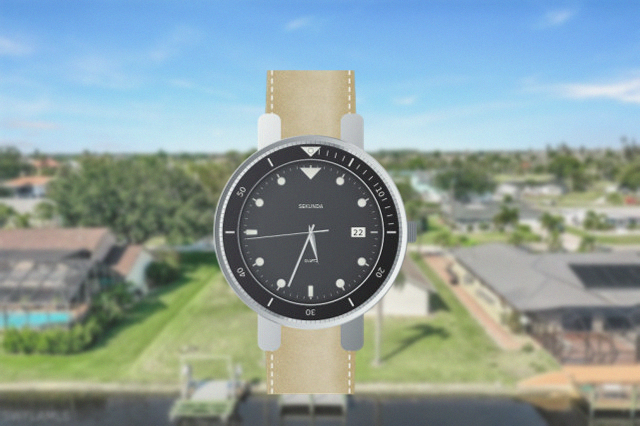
5:33:44
